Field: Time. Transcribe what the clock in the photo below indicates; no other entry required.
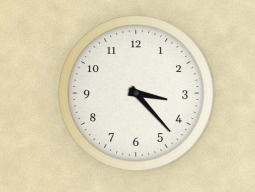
3:23
